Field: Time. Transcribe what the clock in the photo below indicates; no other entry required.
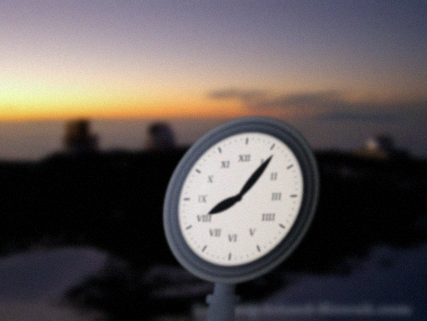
8:06
